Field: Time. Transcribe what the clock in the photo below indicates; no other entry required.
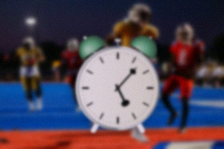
5:07
